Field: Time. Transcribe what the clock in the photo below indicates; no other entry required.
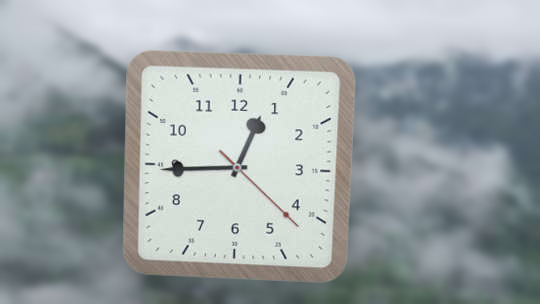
12:44:22
